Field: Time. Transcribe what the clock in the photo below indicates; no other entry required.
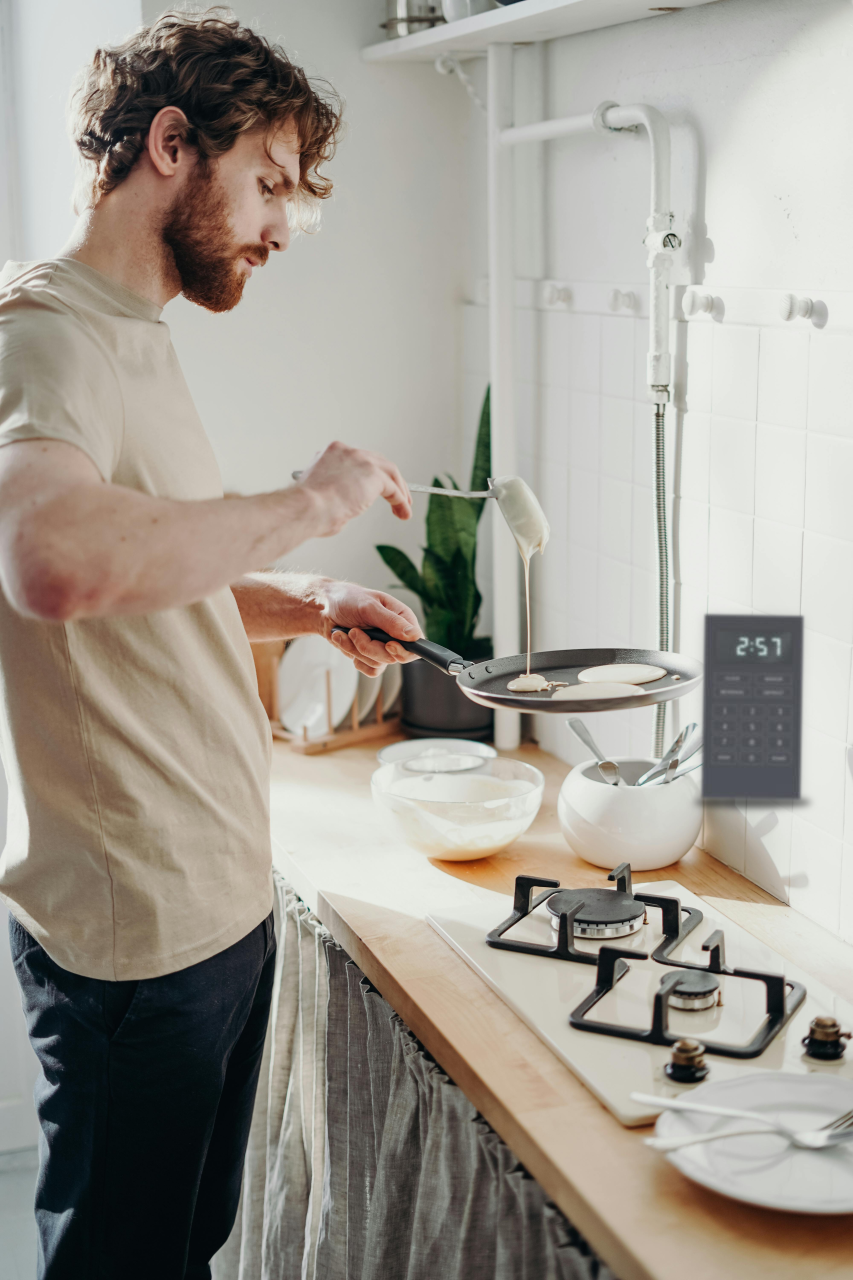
2:57
